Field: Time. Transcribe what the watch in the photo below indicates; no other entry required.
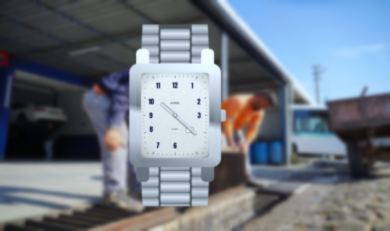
10:22
